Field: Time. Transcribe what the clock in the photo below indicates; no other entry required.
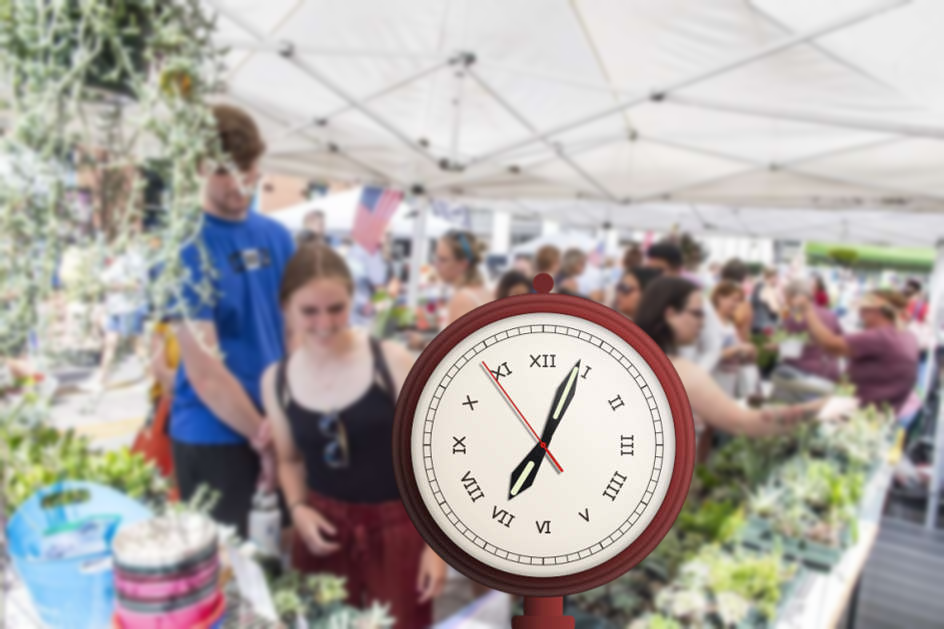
7:03:54
